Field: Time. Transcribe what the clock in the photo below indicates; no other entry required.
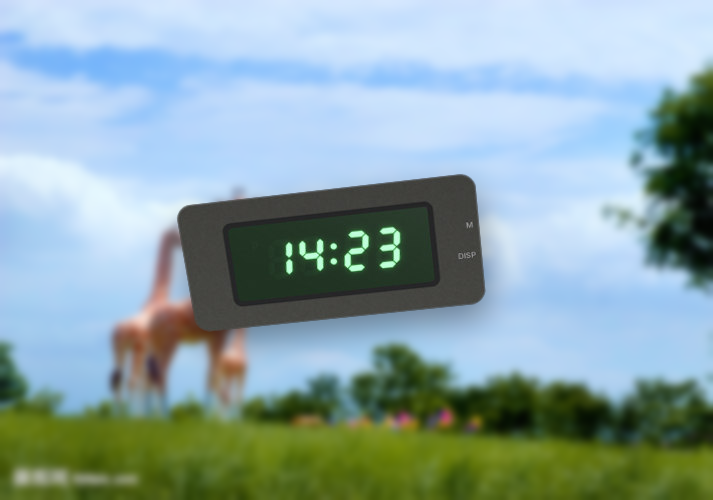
14:23
